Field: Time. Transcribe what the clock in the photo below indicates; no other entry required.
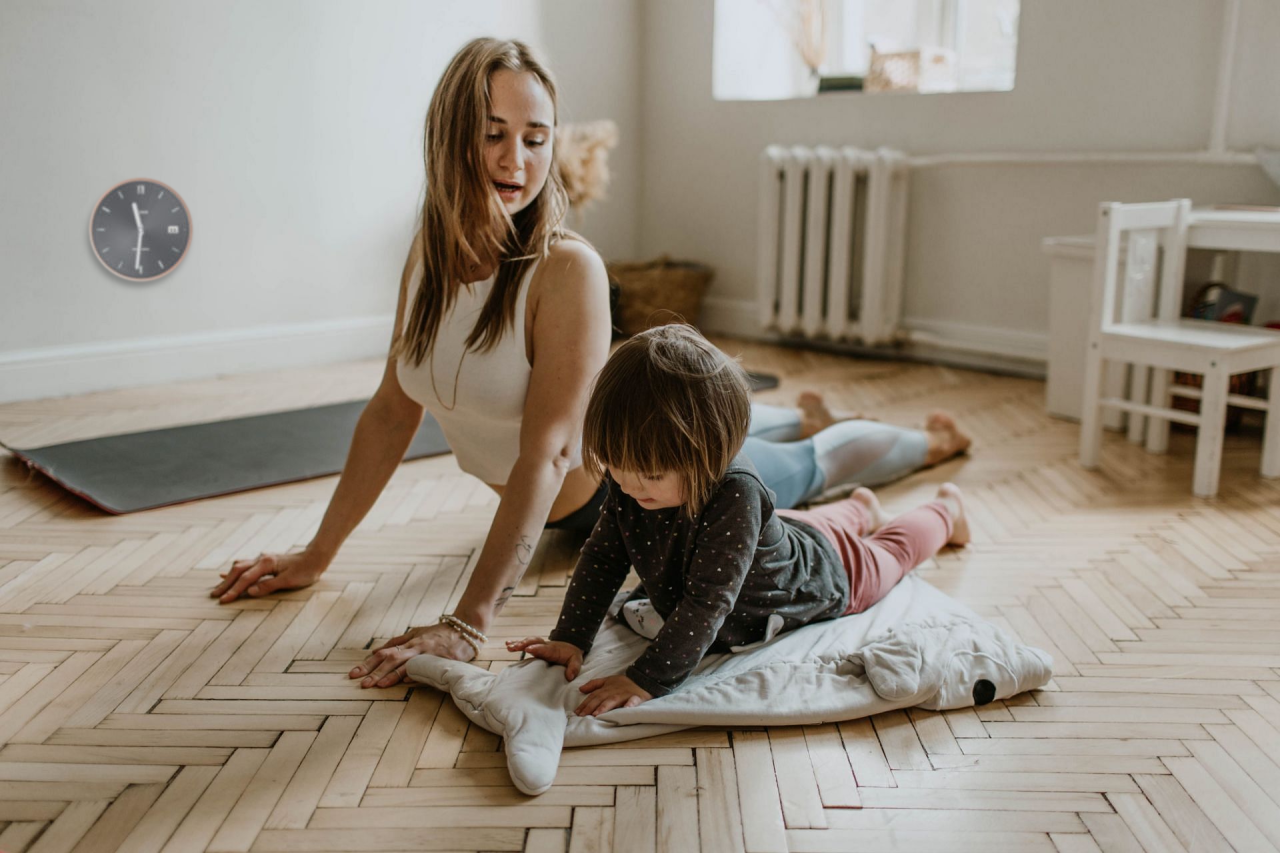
11:31
